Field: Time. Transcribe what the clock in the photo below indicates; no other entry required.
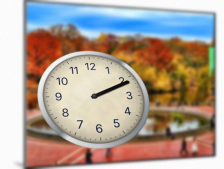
2:11
